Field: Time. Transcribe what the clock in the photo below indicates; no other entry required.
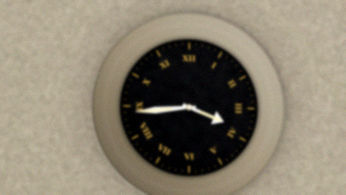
3:44
